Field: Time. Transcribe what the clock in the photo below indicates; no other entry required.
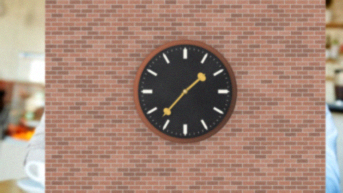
1:37
